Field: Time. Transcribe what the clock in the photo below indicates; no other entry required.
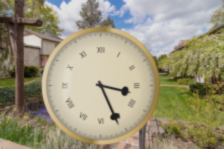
3:26
